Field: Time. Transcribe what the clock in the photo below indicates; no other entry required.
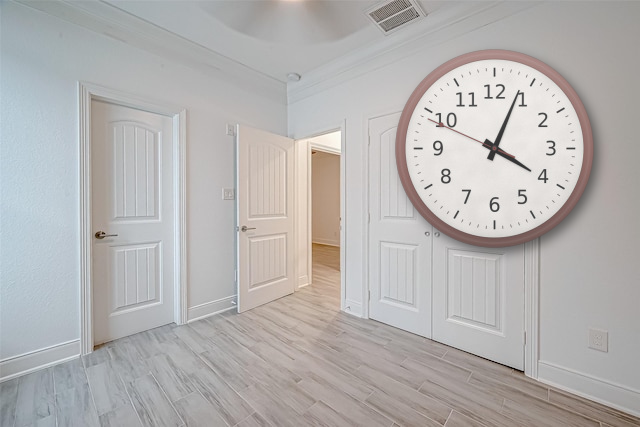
4:03:49
